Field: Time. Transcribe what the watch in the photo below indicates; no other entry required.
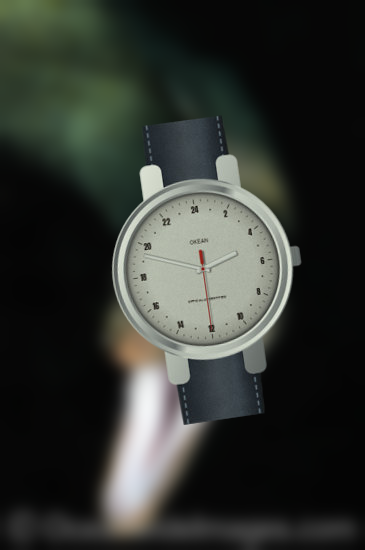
4:48:30
